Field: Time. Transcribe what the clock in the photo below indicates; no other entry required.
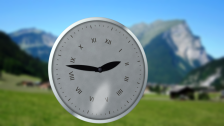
1:43
